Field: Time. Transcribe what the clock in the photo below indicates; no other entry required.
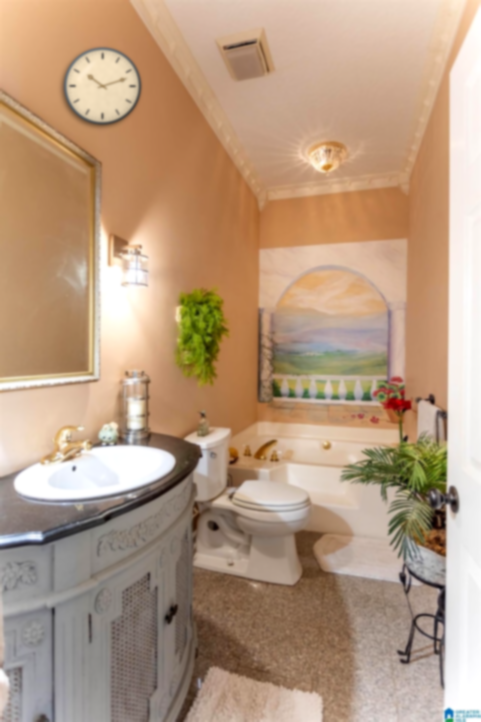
10:12
